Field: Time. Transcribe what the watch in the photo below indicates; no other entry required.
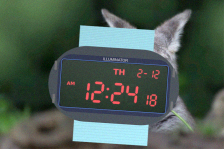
12:24:18
